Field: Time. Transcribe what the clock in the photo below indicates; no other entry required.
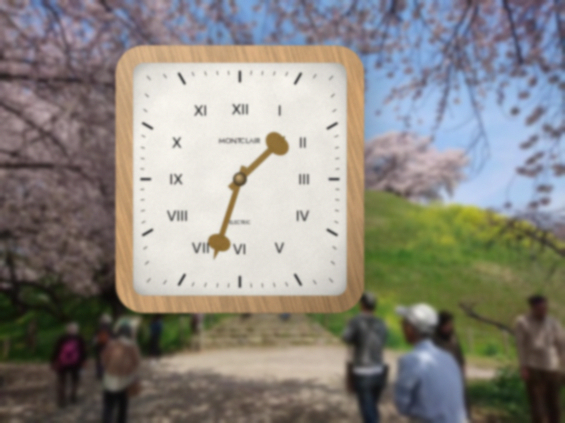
1:33
